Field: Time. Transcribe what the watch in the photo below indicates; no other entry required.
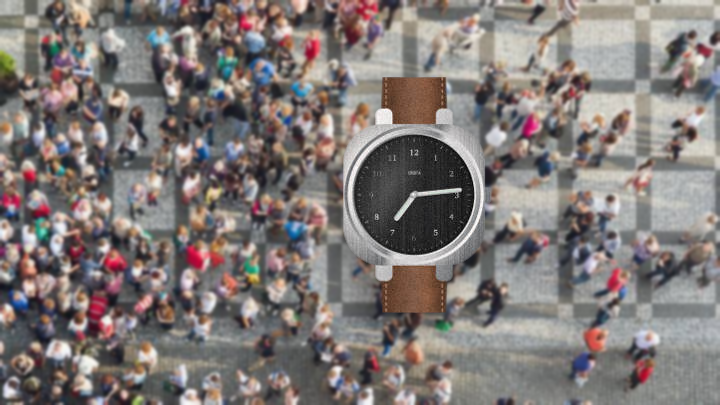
7:14
